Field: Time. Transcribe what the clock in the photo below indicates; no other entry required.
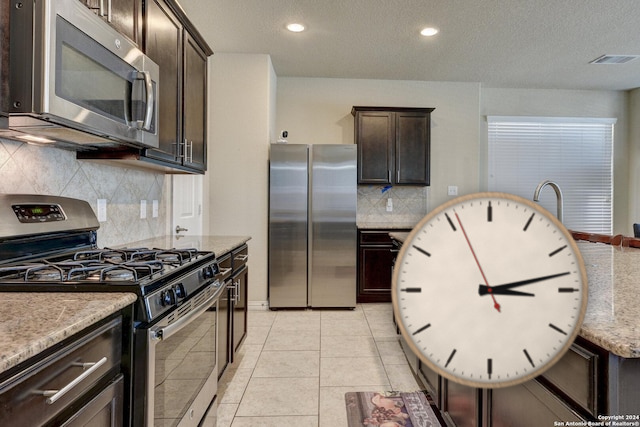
3:12:56
